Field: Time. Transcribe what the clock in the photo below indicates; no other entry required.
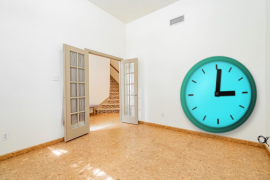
3:01
